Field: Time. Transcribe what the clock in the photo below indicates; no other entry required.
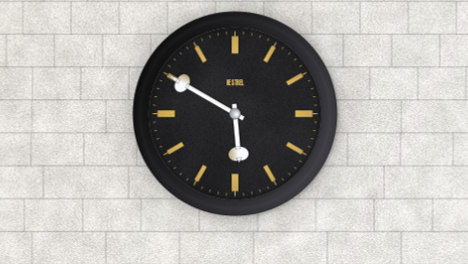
5:50
